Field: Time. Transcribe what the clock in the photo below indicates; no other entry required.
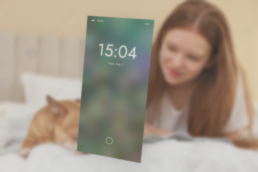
15:04
